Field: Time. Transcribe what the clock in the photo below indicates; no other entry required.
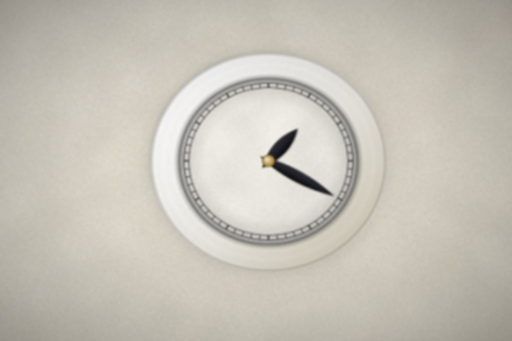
1:20
